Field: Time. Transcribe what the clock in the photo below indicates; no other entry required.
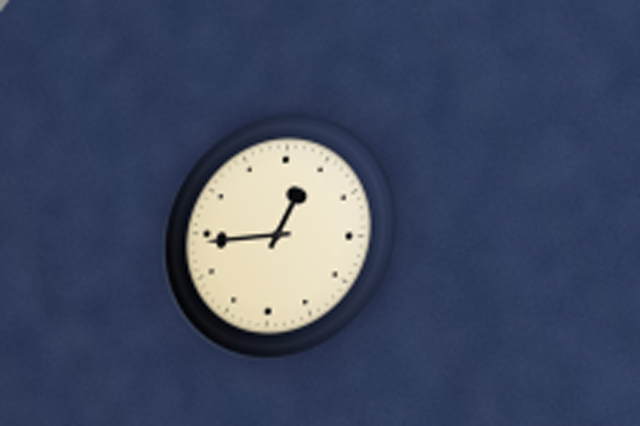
12:44
